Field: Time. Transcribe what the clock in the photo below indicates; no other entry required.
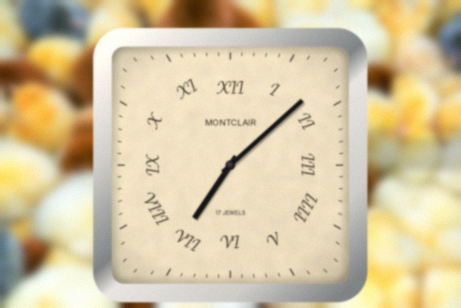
7:08
